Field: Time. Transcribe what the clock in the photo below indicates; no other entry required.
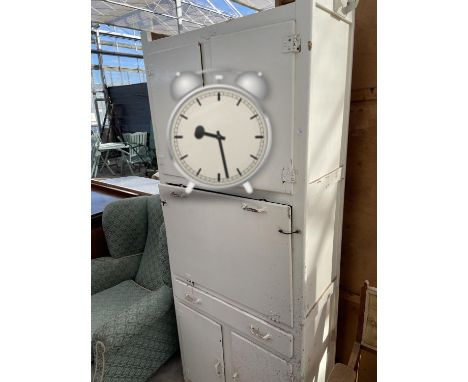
9:28
